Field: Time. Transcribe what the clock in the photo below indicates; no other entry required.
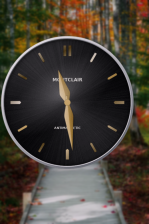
11:29
